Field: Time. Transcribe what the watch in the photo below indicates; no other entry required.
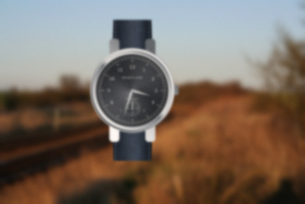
3:33
